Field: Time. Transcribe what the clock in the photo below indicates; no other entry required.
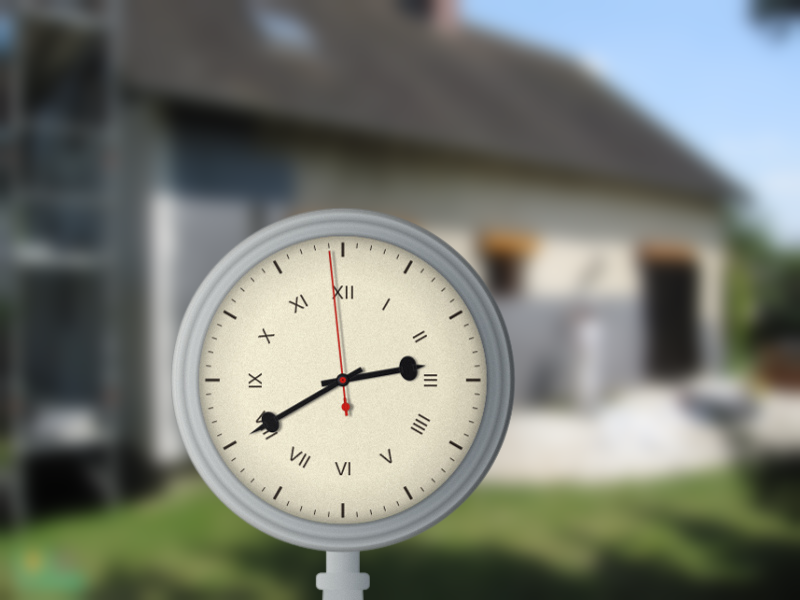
2:39:59
